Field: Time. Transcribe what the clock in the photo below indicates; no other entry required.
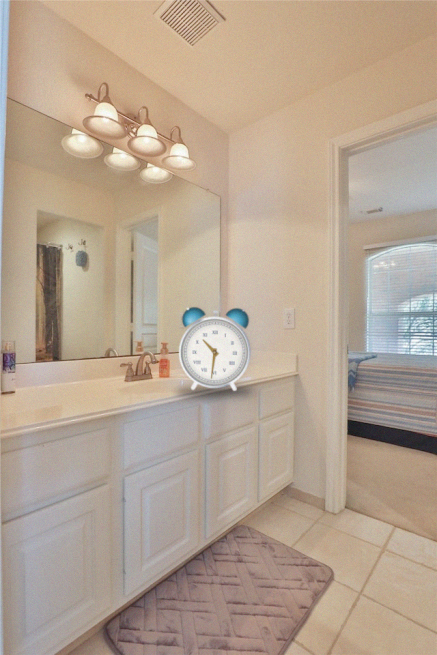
10:31
